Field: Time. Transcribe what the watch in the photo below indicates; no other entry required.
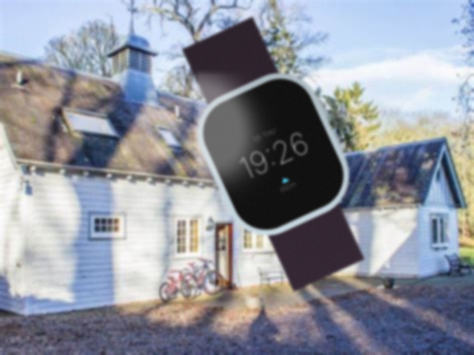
19:26
